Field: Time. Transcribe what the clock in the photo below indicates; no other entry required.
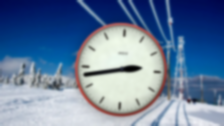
2:43
